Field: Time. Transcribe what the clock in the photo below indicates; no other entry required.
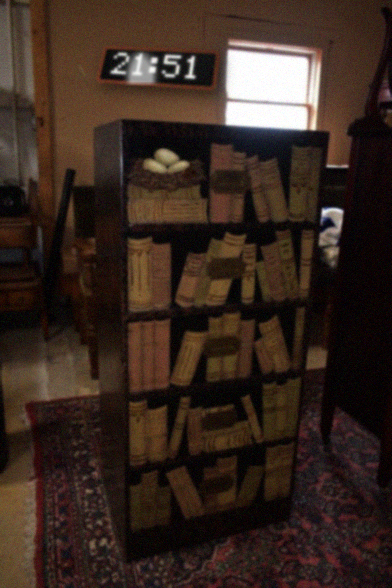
21:51
